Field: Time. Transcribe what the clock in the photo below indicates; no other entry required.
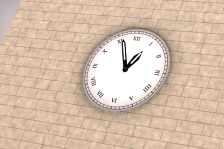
12:56
